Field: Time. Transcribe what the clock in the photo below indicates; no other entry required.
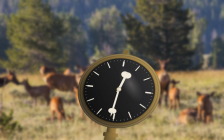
12:31
